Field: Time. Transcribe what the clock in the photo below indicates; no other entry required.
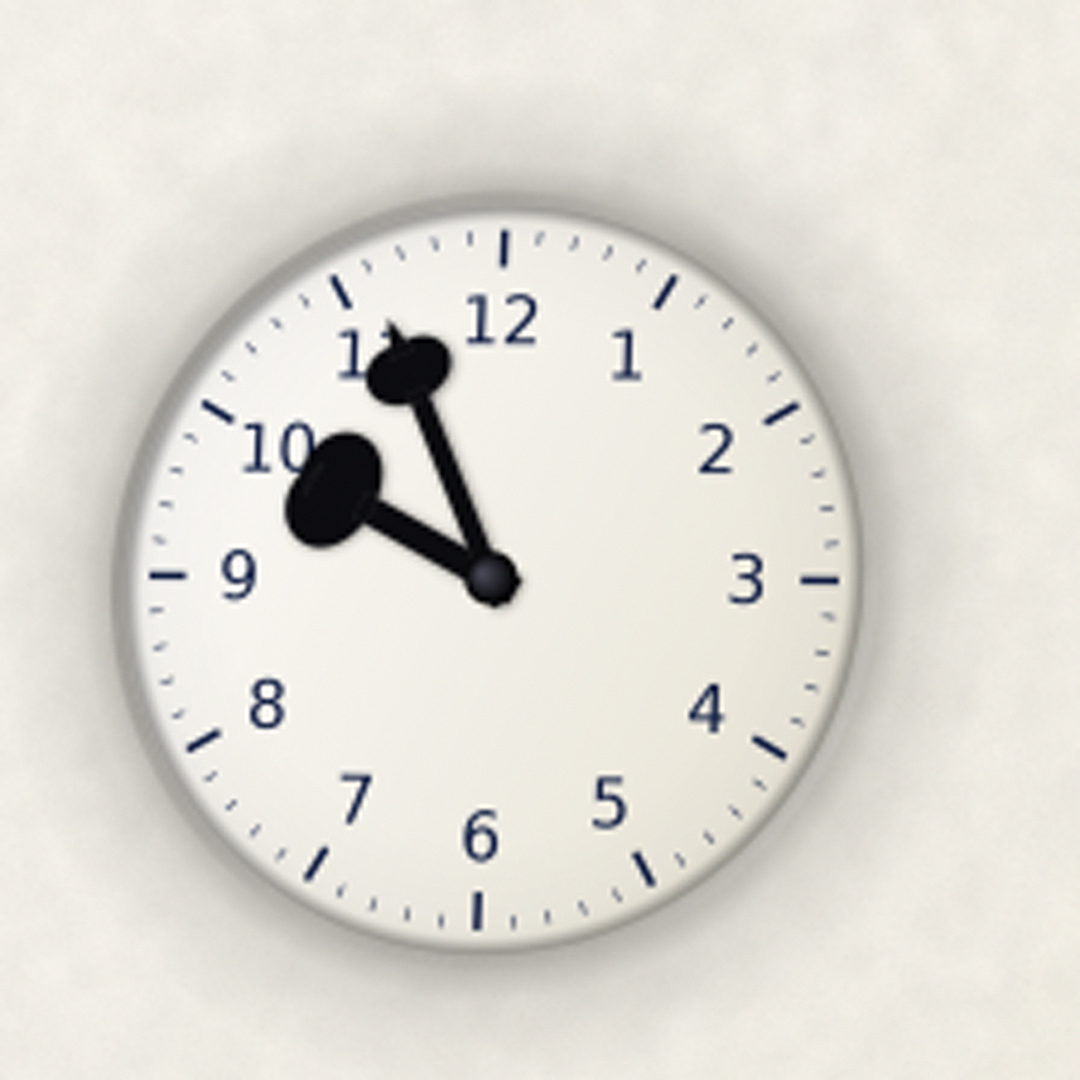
9:56
